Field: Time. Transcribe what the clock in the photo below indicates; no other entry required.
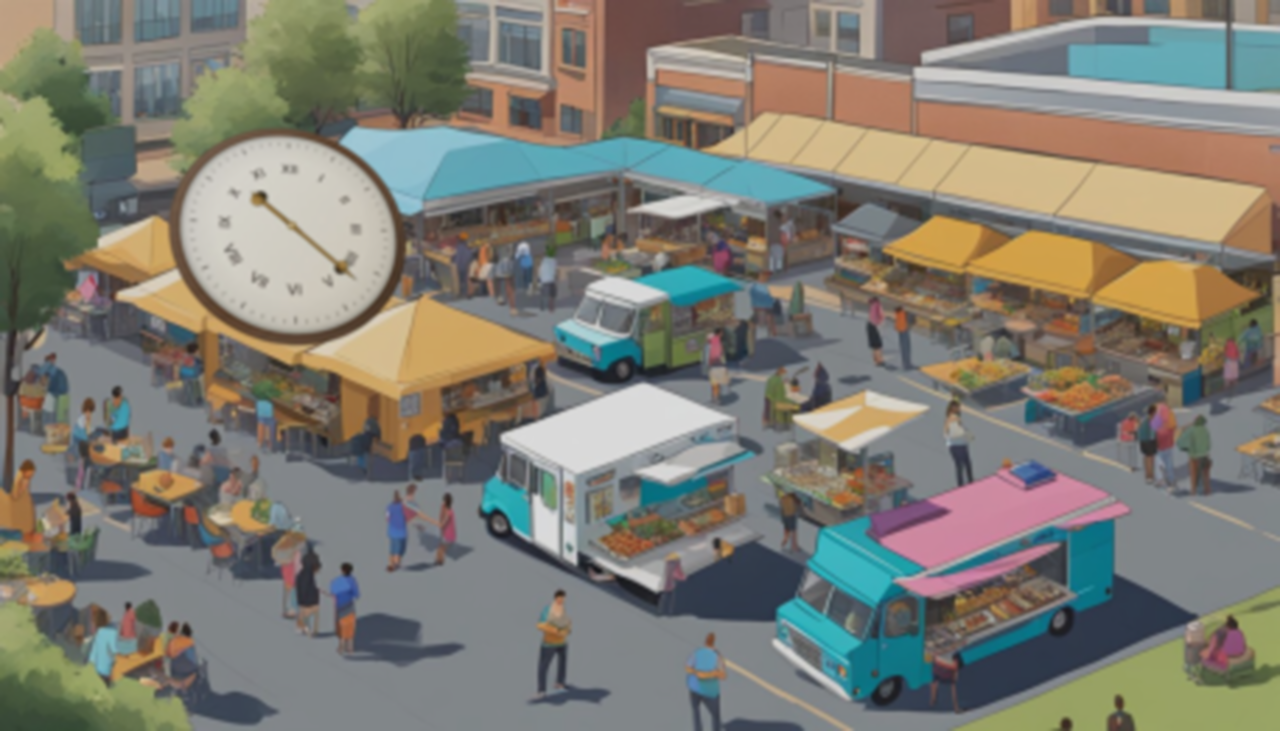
10:22
